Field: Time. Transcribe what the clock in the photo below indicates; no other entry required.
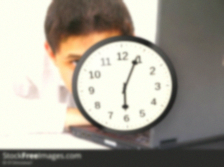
6:04
